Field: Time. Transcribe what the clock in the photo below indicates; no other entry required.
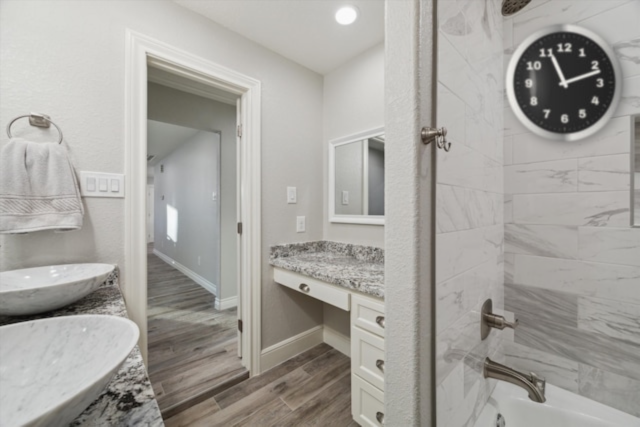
11:12
